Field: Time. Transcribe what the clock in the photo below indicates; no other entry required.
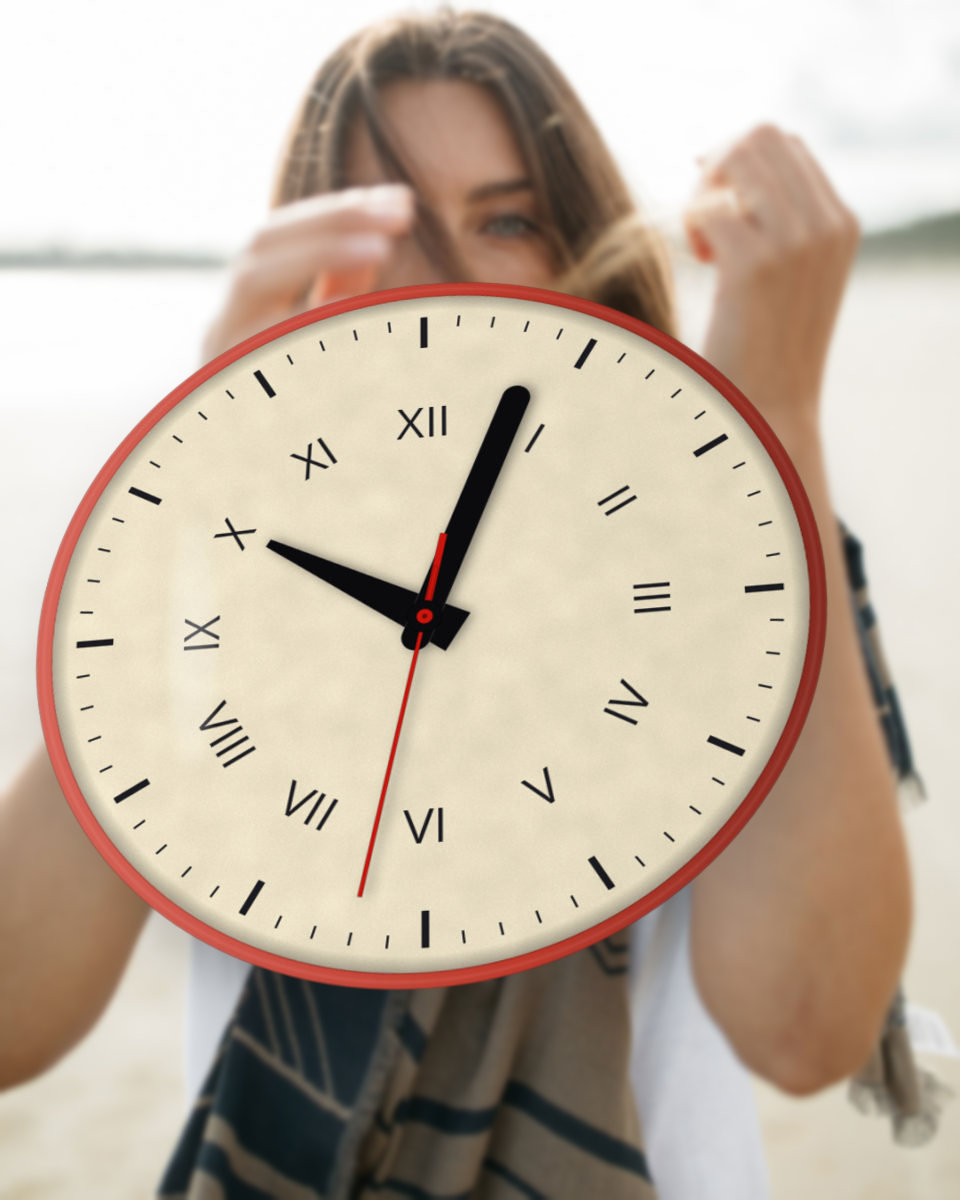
10:03:32
